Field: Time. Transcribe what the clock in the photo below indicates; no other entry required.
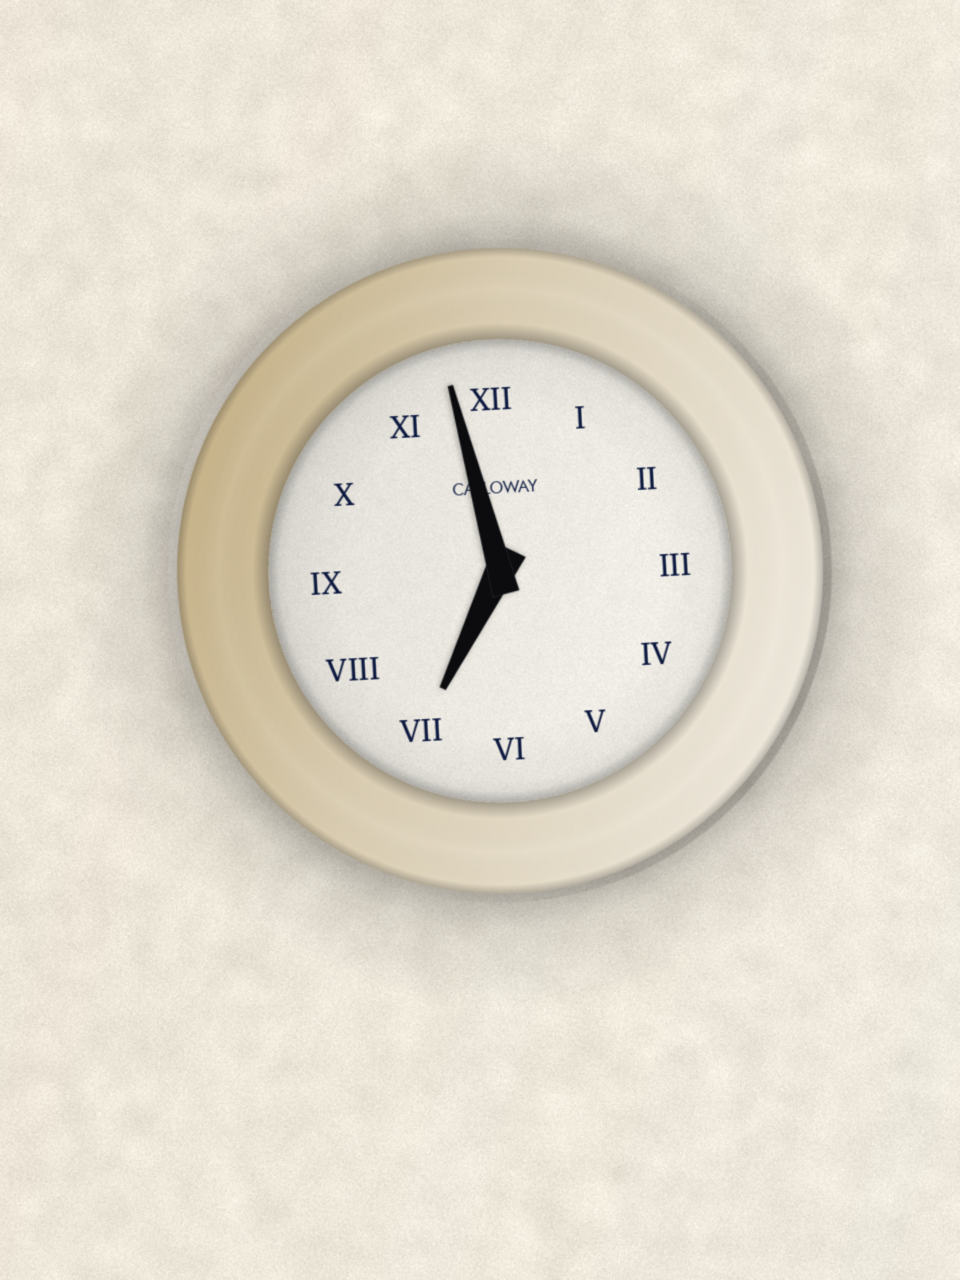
6:58
